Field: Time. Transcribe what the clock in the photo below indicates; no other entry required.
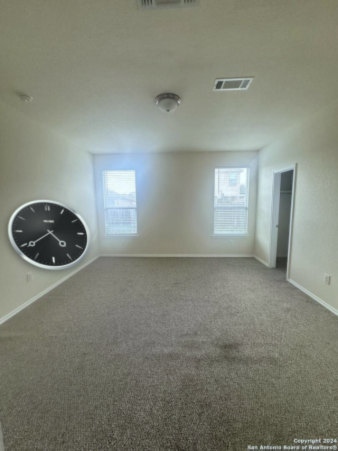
4:39
